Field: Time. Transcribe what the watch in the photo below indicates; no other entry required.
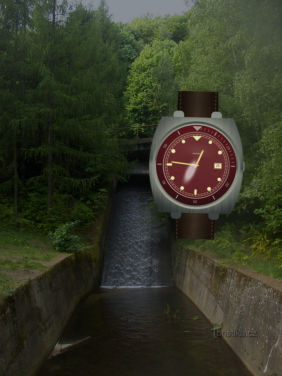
12:46
